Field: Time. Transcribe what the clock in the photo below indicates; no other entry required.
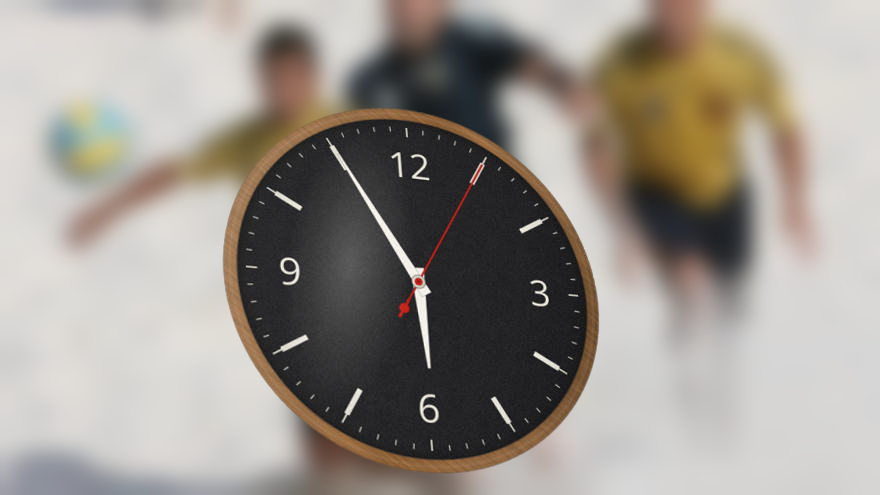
5:55:05
